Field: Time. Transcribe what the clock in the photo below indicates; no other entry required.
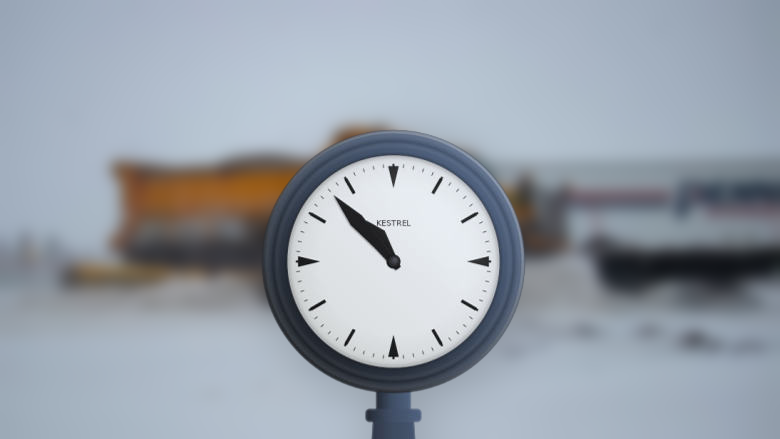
10:53
